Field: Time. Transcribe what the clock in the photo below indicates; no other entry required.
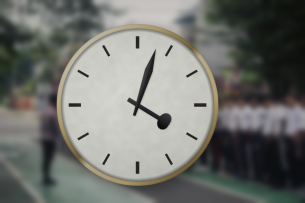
4:03
